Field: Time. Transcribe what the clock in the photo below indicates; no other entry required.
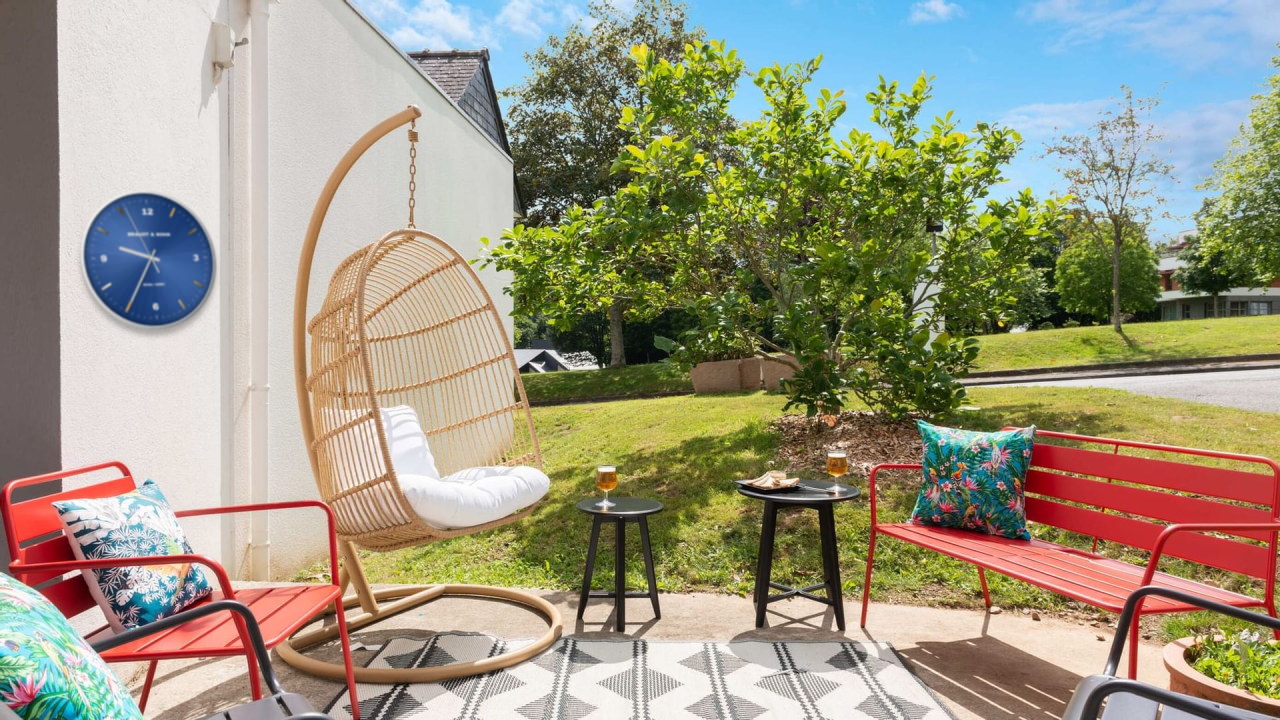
9:34:56
